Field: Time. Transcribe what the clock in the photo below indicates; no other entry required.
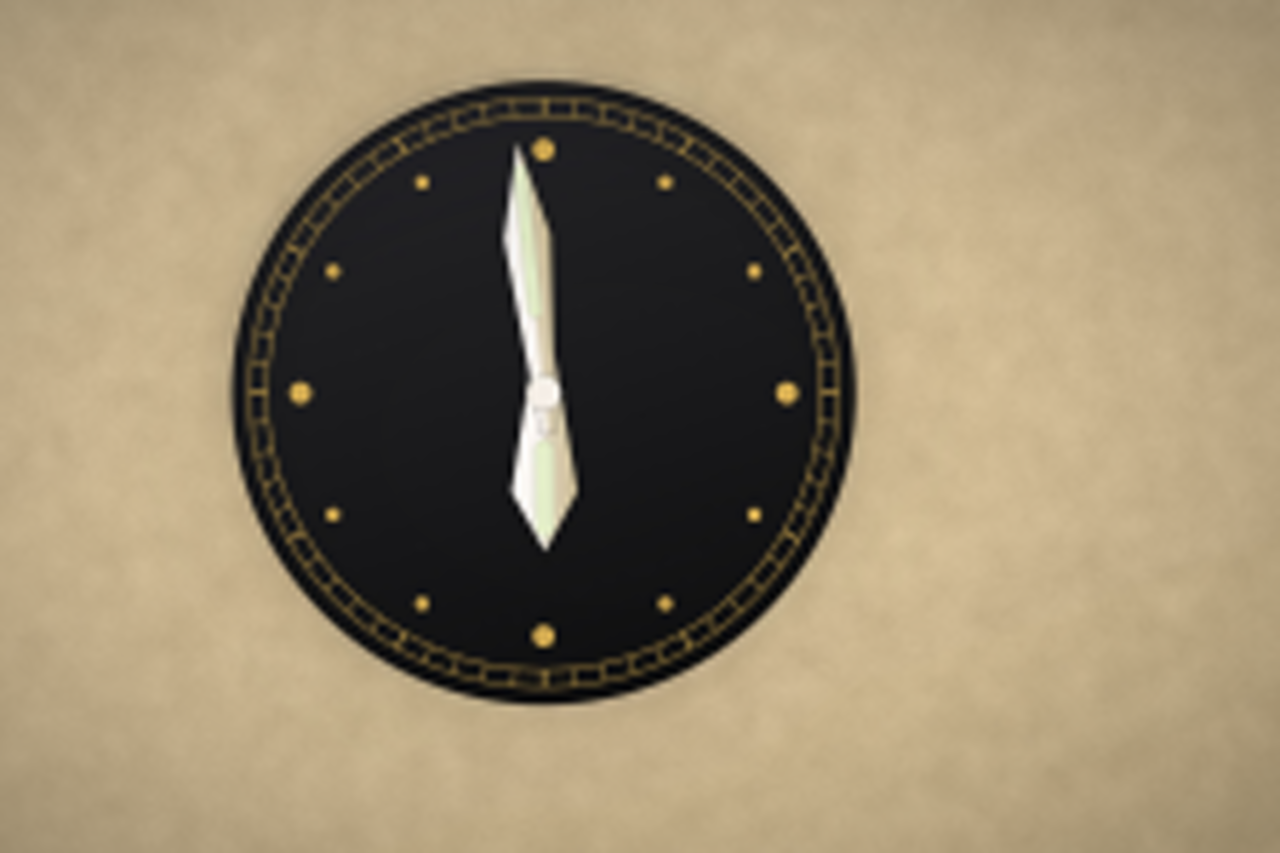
5:59
